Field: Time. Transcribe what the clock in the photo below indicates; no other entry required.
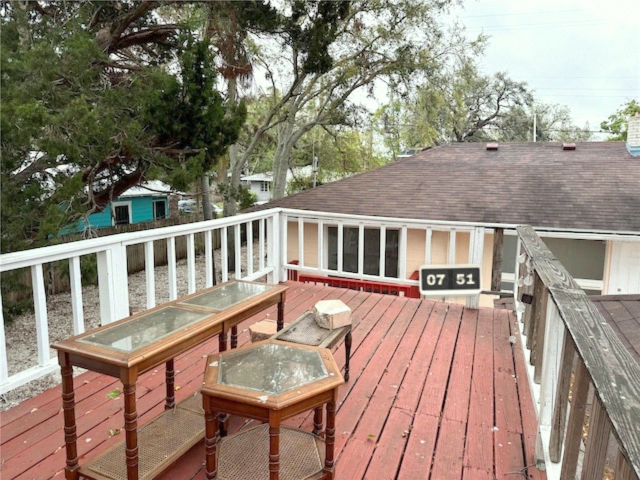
7:51
